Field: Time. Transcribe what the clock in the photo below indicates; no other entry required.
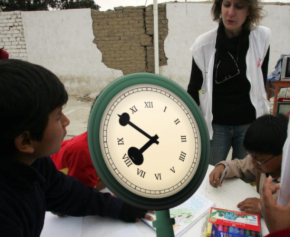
7:51
